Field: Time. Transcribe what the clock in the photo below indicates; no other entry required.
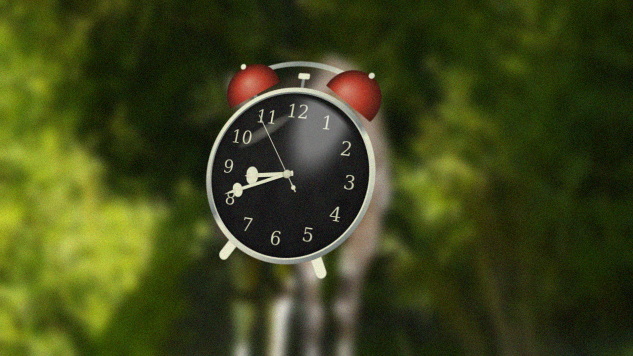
8:40:54
